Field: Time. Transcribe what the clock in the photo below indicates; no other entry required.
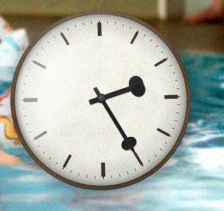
2:25
